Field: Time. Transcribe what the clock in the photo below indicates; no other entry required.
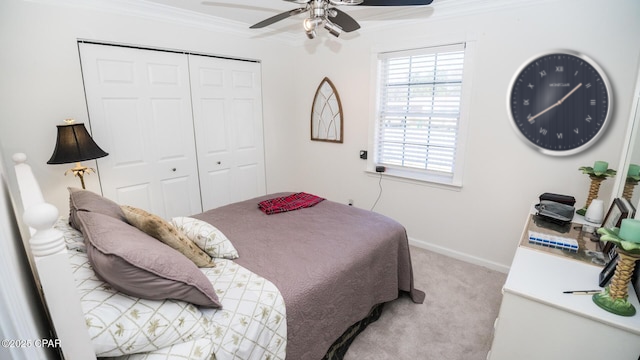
1:40
